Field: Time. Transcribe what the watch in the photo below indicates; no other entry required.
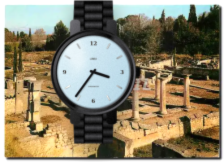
3:36
